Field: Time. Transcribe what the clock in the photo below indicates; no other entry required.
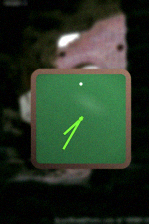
7:35
